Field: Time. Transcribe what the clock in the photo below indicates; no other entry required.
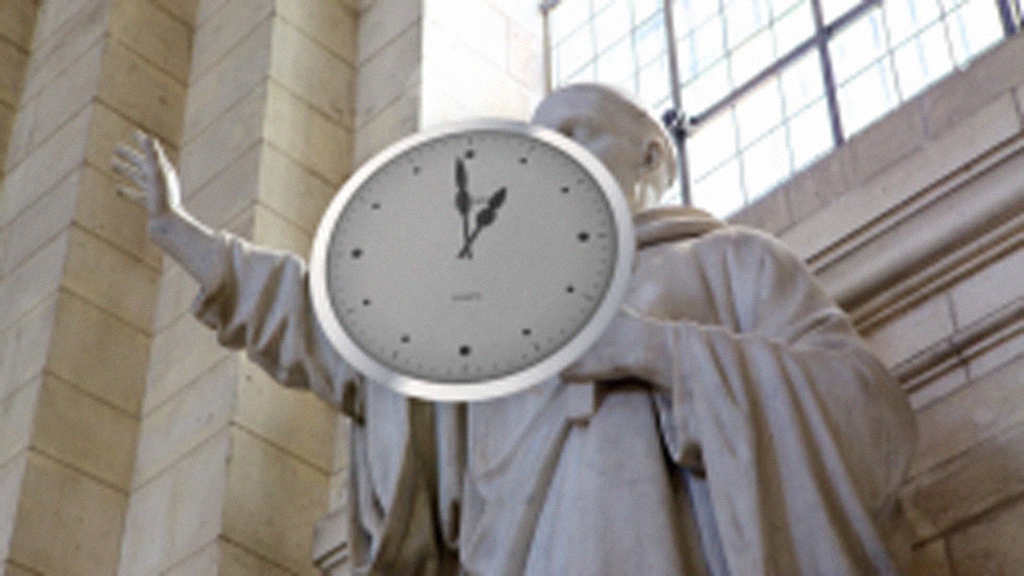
12:59
